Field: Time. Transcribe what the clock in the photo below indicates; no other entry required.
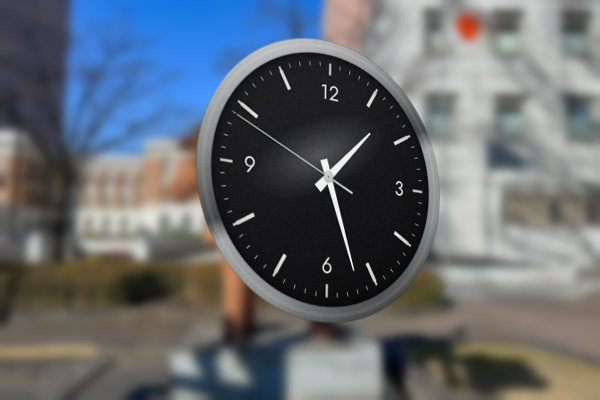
1:26:49
